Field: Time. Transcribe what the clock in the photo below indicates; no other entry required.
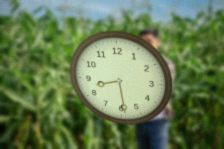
8:29
